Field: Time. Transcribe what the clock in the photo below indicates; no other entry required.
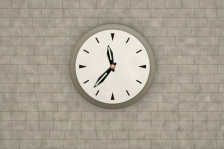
11:37
